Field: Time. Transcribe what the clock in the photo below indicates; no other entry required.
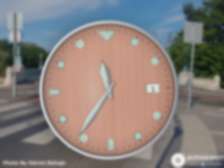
11:36
